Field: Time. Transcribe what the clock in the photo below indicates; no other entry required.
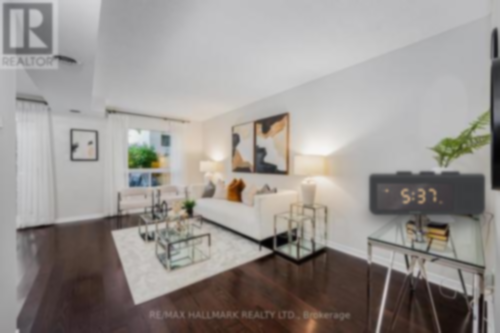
5:37
